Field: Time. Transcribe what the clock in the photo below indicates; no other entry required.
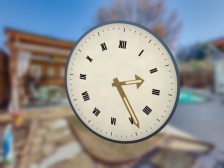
2:24
